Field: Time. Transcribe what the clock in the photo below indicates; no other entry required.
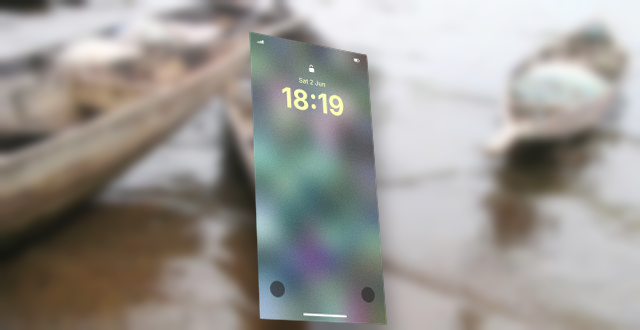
18:19
